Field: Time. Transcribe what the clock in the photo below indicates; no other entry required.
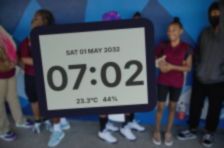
7:02
